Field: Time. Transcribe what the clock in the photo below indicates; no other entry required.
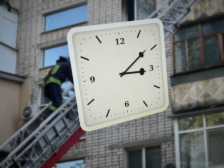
3:09
